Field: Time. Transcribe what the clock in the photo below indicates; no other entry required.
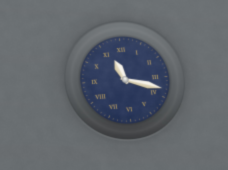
11:18
